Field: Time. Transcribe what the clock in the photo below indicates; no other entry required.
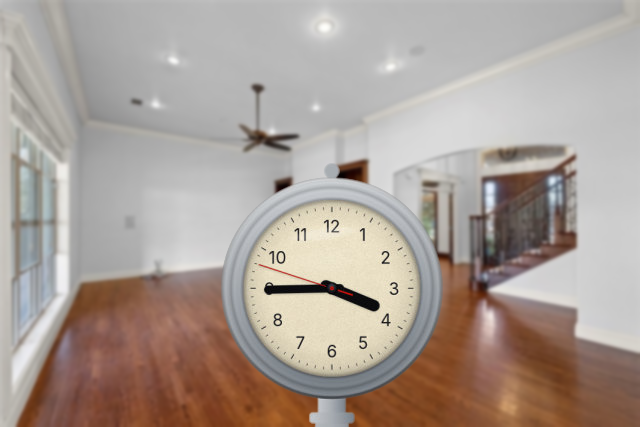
3:44:48
